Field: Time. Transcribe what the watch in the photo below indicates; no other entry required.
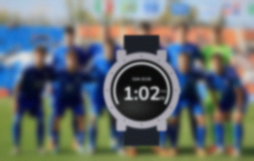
1:02
